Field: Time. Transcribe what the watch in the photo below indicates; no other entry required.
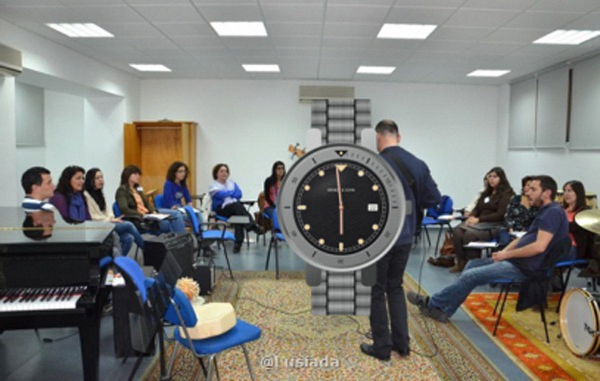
5:59
